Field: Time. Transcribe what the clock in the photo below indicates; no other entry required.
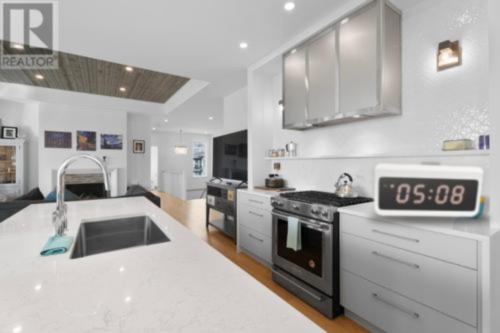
5:08
